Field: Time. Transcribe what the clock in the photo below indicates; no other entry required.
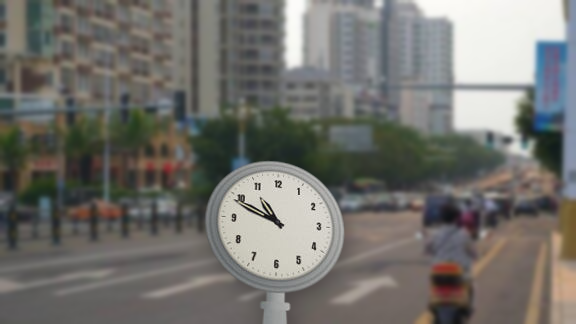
10:49
